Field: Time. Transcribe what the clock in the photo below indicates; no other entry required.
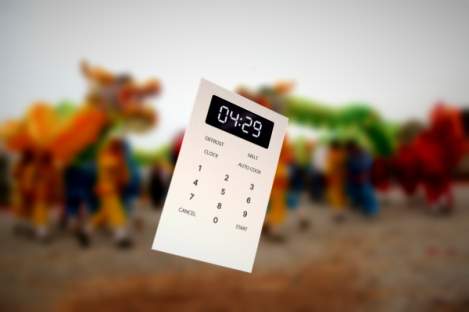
4:29
